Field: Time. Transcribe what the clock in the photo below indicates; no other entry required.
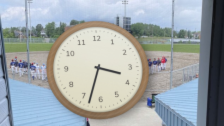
3:33
